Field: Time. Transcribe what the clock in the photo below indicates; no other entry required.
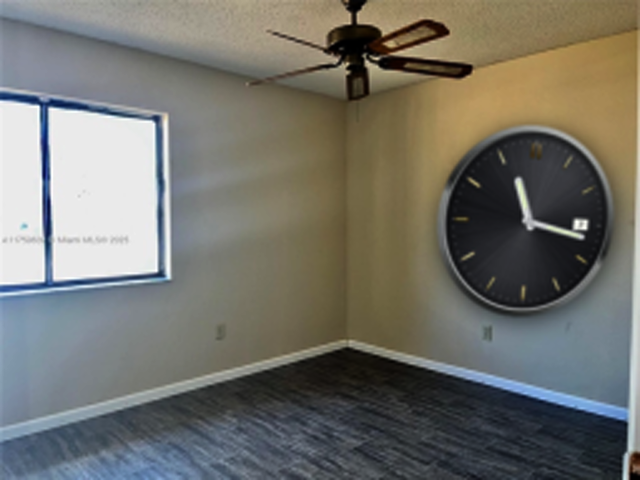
11:17
